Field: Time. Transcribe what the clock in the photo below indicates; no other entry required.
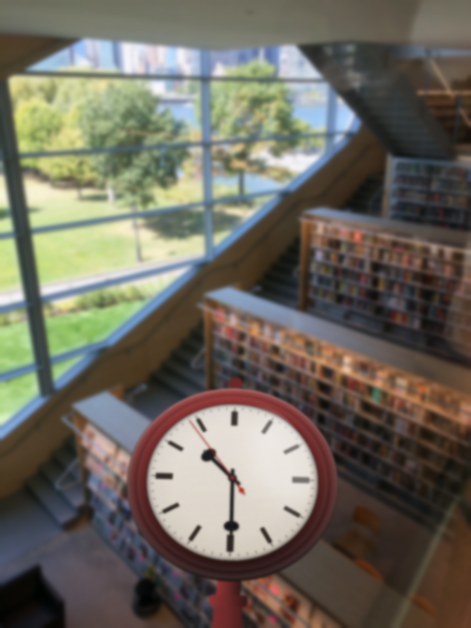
10:29:54
